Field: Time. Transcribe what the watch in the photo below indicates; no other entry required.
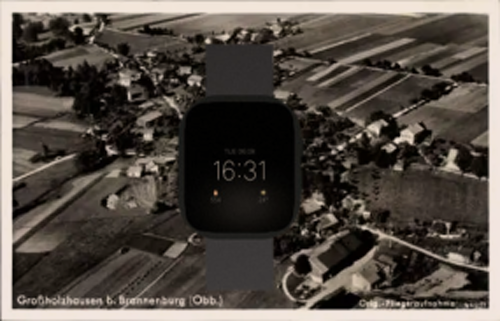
16:31
